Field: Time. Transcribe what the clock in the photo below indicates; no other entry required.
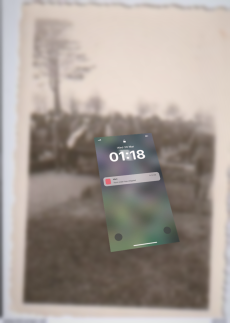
1:18
